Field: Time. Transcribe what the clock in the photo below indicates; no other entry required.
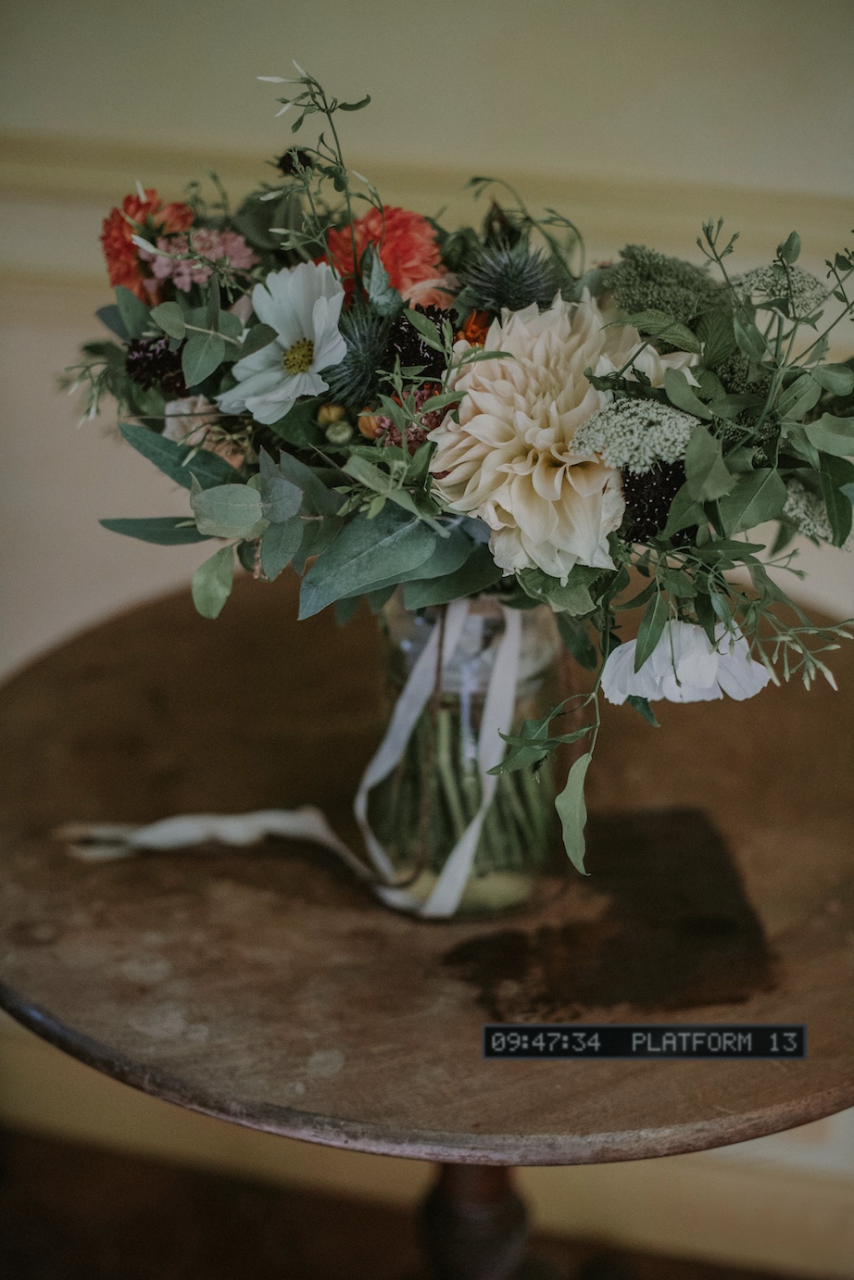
9:47:34
